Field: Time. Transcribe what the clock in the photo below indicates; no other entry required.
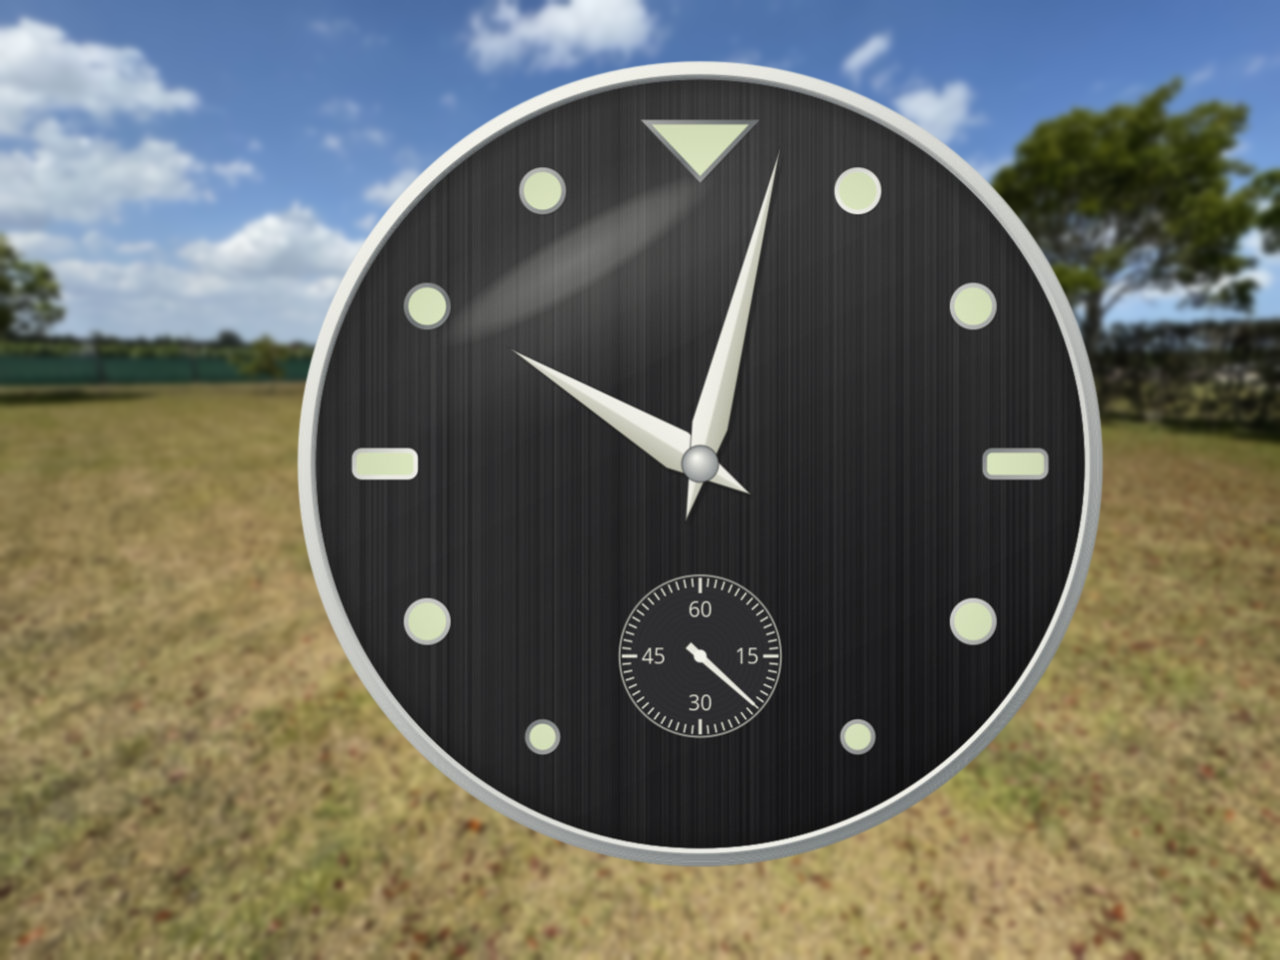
10:02:22
